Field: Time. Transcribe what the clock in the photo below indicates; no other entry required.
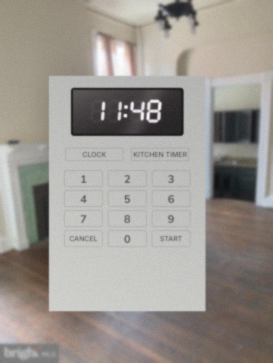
11:48
